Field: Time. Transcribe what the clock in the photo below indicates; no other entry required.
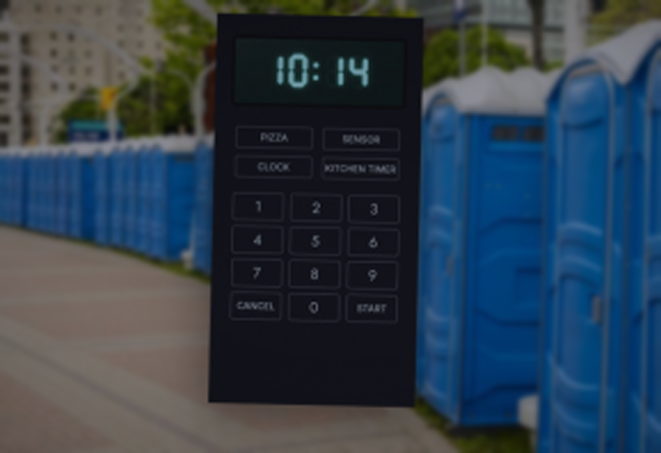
10:14
